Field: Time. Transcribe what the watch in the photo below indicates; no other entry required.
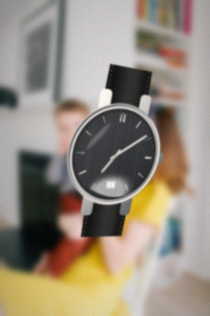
7:09
